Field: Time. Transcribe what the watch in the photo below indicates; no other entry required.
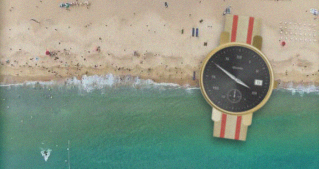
3:50
